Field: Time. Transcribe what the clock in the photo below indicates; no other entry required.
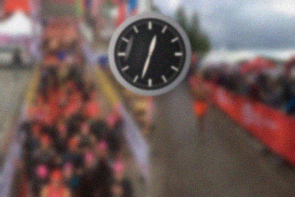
12:33
